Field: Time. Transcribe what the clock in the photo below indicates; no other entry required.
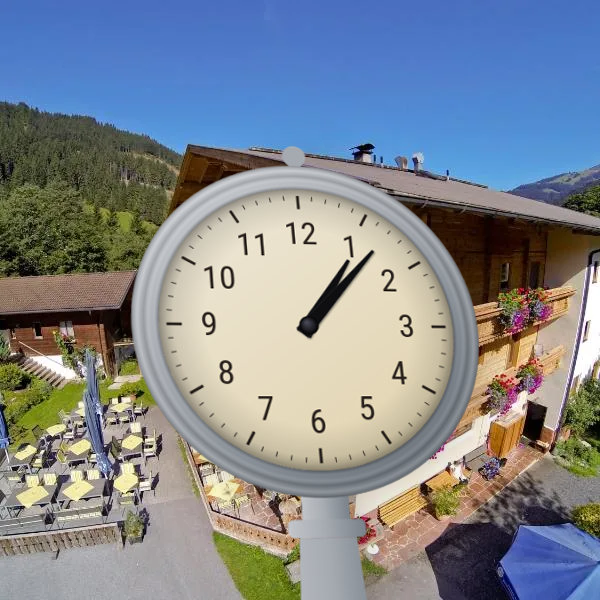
1:07
